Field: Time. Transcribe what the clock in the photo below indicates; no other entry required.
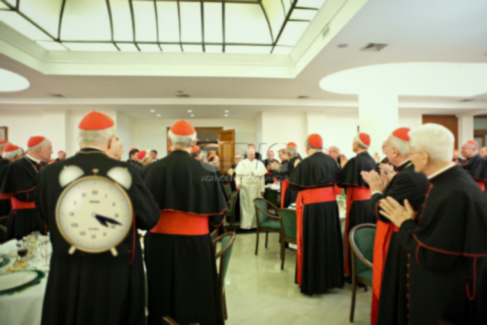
4:18
